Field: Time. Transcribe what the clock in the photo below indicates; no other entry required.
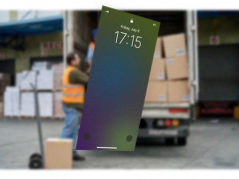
17:15
